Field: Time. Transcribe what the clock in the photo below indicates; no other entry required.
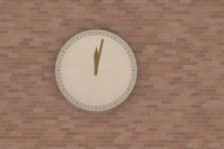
12:02
